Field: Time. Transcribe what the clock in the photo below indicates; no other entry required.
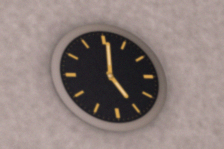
5:01
